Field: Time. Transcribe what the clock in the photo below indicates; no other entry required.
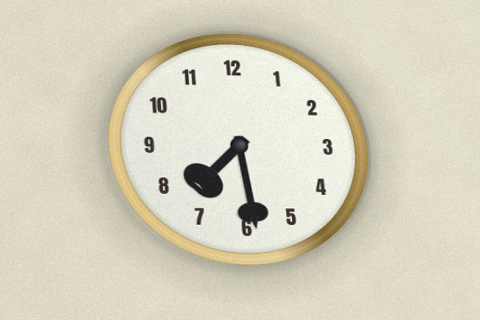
7:29
